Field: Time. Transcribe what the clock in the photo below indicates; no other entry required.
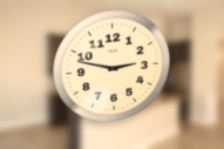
2:48
